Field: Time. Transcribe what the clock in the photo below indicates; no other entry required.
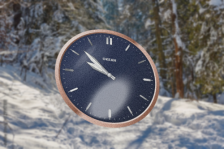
9:52
